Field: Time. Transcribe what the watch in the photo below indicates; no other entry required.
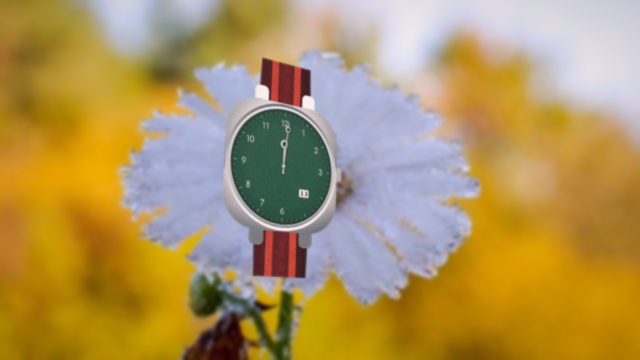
12:01
